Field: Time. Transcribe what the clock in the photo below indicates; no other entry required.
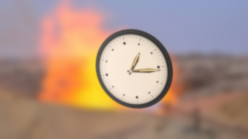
1:16
